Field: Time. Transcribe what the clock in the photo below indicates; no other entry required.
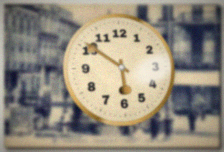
5:51
